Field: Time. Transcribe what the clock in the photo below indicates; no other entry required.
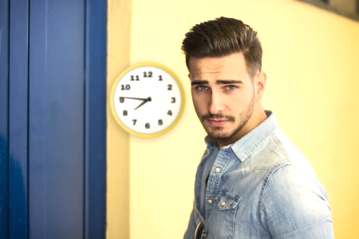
7:46
